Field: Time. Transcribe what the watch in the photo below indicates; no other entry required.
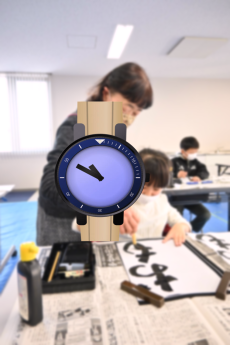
10:50
